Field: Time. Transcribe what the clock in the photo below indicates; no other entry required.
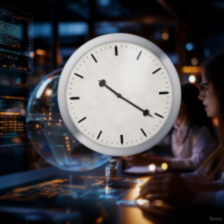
10:21
